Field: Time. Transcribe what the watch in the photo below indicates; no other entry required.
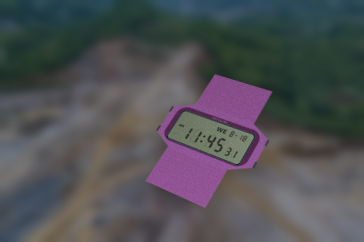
11:45:31
